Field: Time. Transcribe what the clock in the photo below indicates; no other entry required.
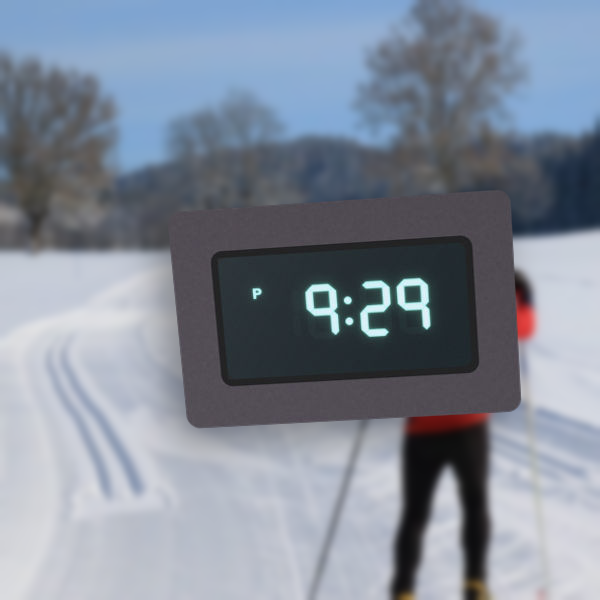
9:29
